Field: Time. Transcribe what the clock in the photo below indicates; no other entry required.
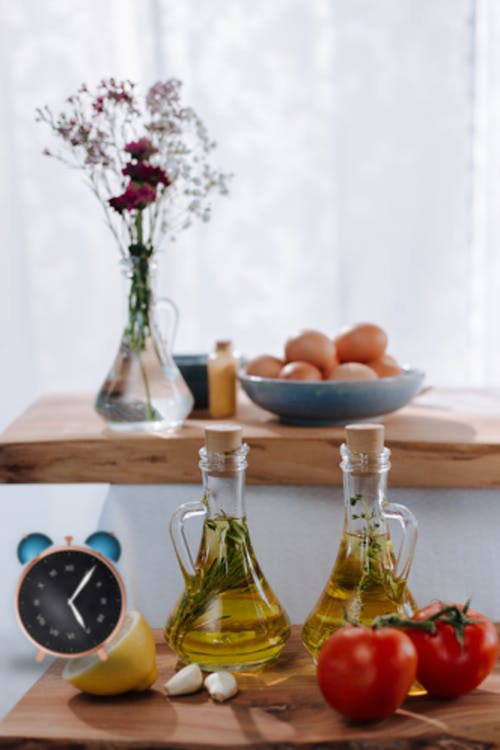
5:06
